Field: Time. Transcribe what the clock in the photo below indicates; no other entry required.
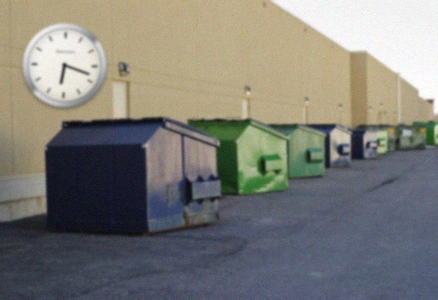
6:18
